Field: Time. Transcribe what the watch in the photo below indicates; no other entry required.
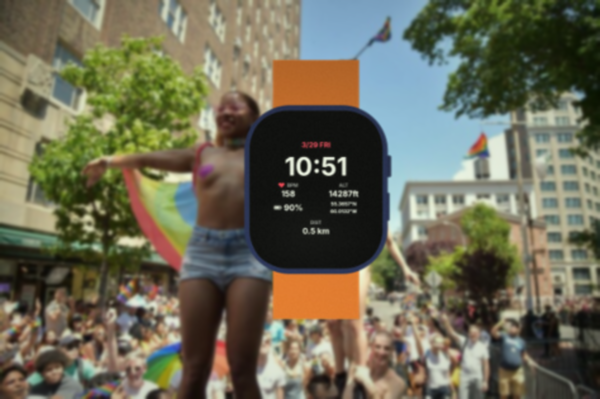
10:51
